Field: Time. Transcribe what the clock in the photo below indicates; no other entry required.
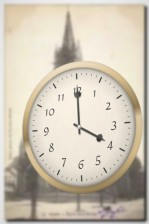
4:00
